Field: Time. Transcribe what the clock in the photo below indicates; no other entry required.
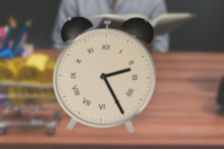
2:25
